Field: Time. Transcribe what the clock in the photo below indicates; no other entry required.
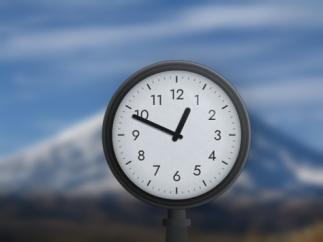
12:49
